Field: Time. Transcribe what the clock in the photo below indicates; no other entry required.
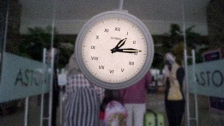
1:14
